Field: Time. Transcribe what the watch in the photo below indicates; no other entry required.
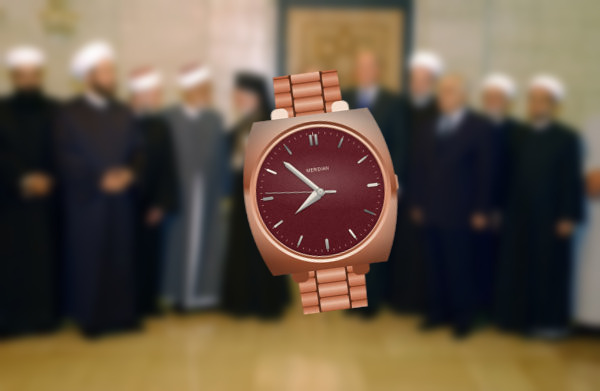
7:52:46
